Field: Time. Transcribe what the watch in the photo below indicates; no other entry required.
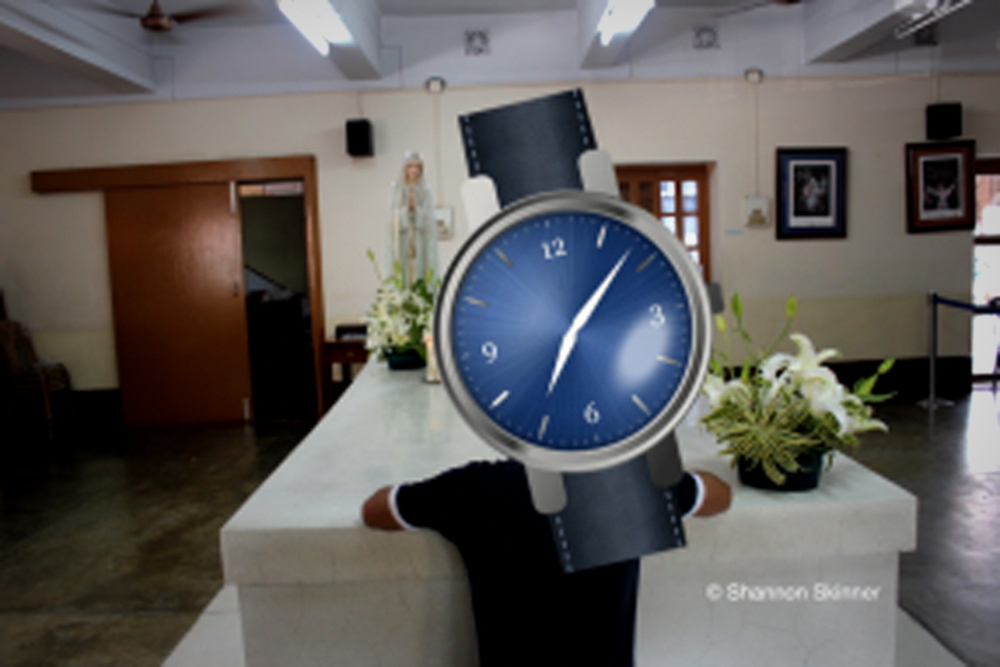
7:08
